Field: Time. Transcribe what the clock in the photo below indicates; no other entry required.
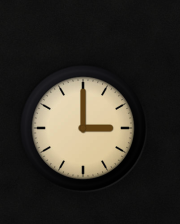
3:00
